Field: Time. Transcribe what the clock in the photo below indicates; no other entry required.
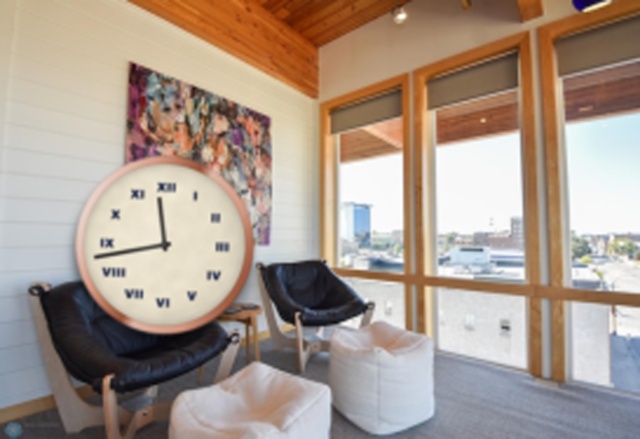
11:43
